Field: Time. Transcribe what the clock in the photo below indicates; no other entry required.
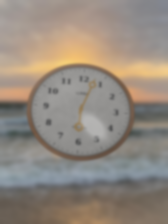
6:03
